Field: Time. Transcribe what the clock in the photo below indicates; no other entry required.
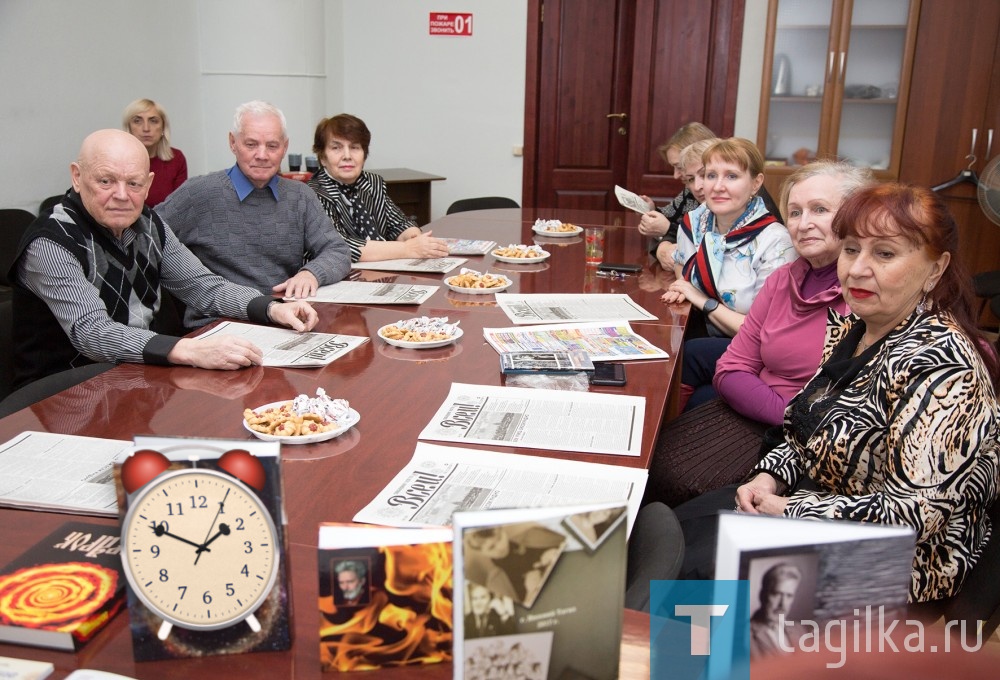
1:49:05
